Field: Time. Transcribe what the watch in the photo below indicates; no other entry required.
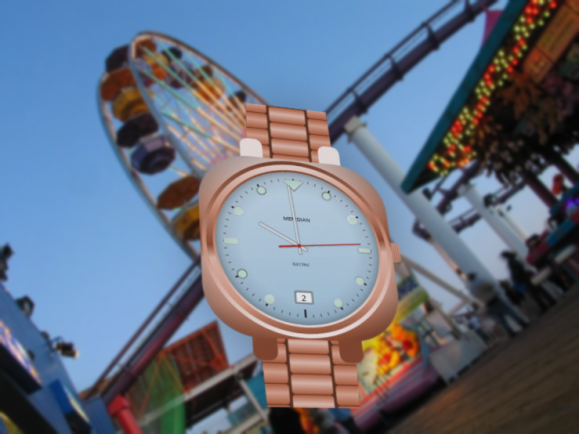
9:59:14
